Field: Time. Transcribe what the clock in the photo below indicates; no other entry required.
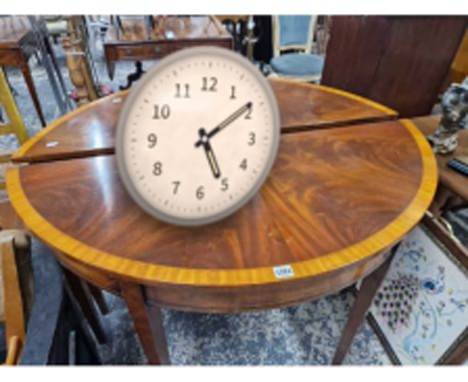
5:09
